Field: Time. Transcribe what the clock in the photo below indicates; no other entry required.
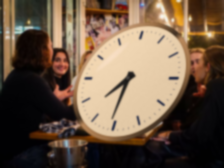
7:31
